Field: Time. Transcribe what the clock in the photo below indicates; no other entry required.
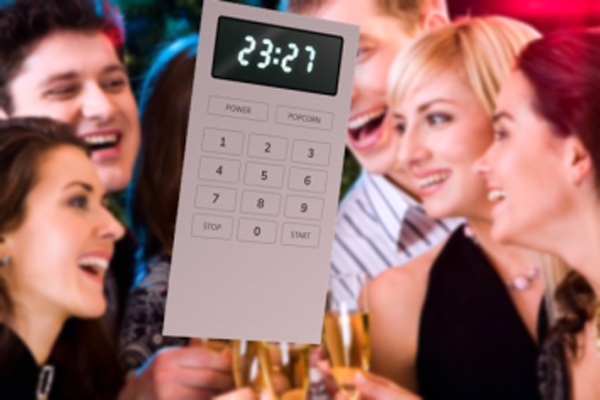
23:27
